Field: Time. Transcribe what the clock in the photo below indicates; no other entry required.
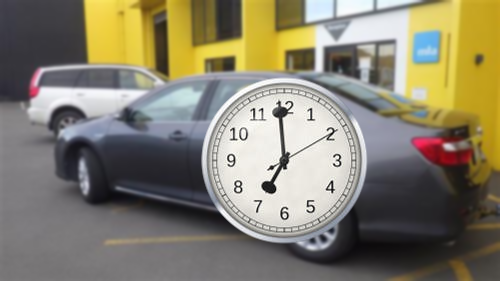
6:59:10
